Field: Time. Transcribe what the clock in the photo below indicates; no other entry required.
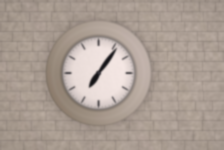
7:06
